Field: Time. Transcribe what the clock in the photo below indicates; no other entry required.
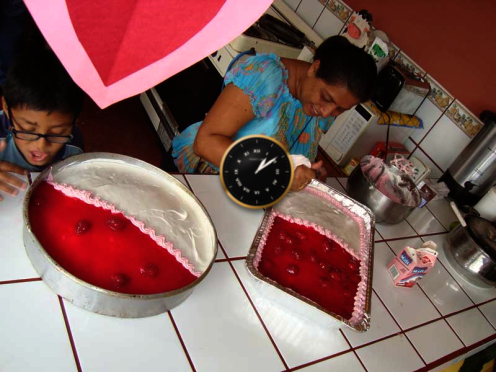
1:09
